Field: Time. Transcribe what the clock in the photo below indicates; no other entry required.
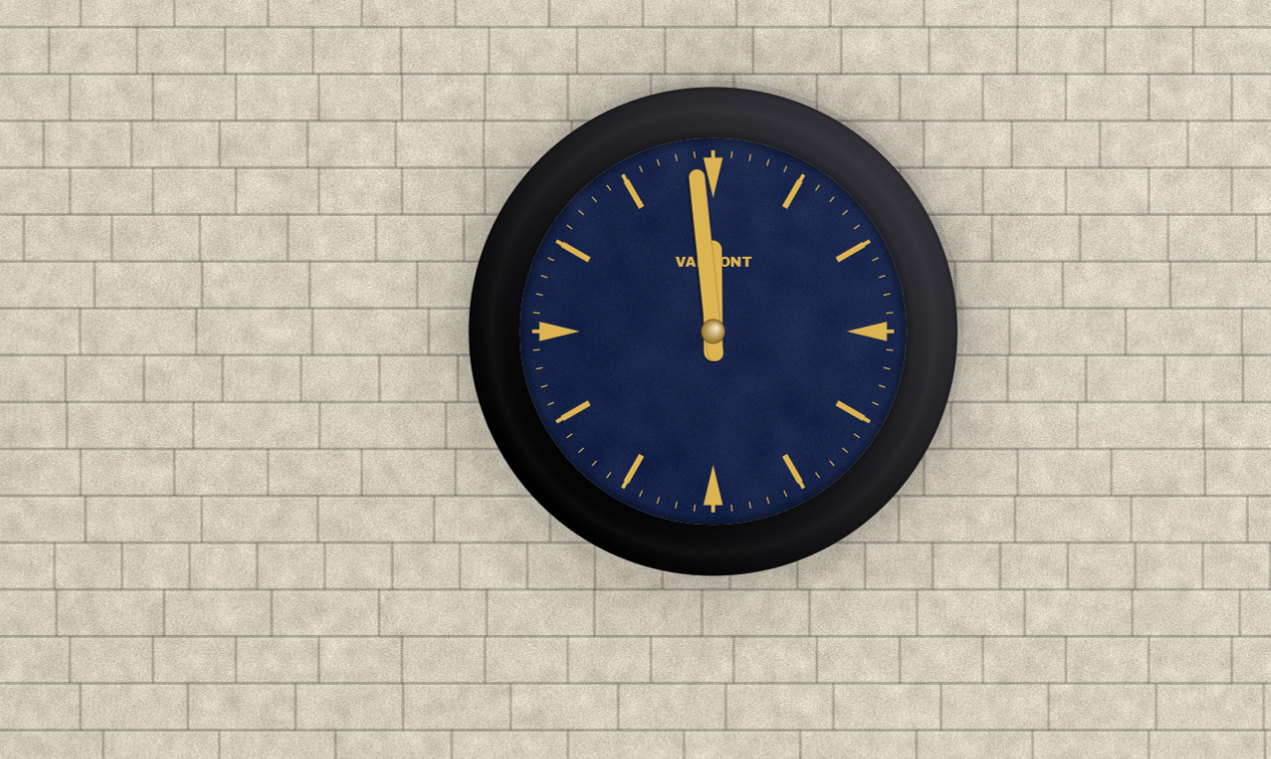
11:59
